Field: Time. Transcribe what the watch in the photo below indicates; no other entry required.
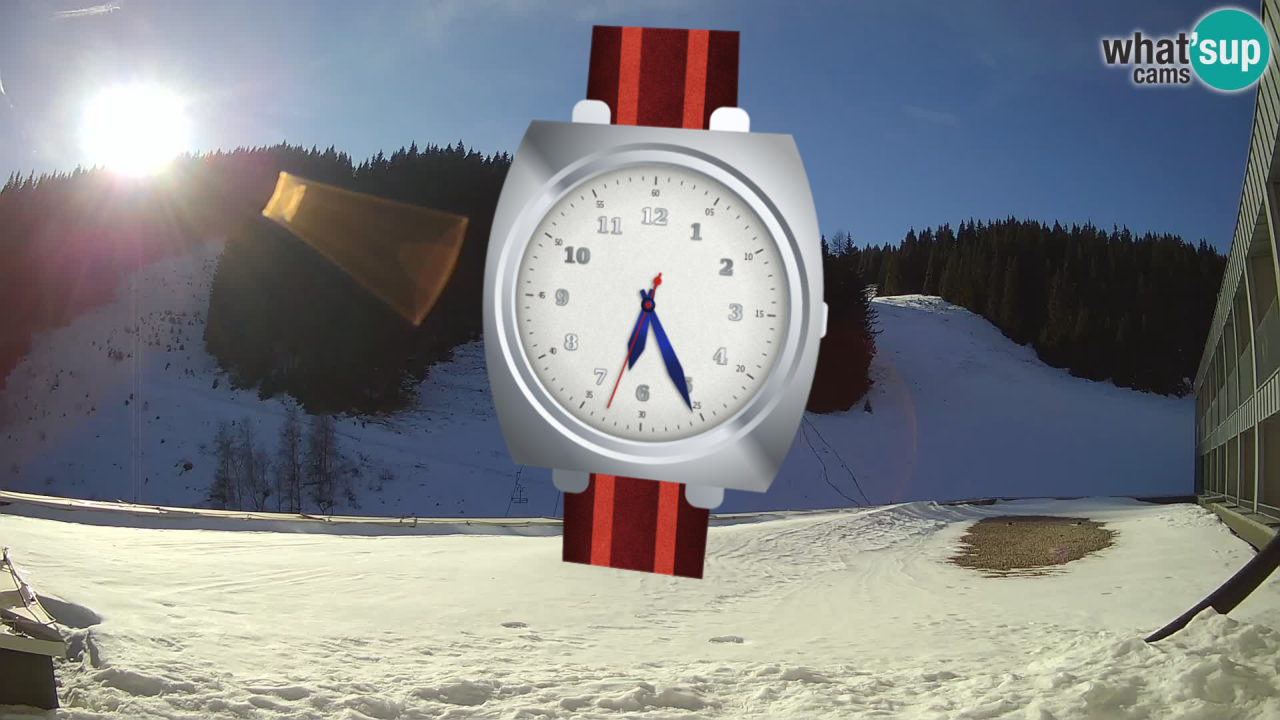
6:25:33
